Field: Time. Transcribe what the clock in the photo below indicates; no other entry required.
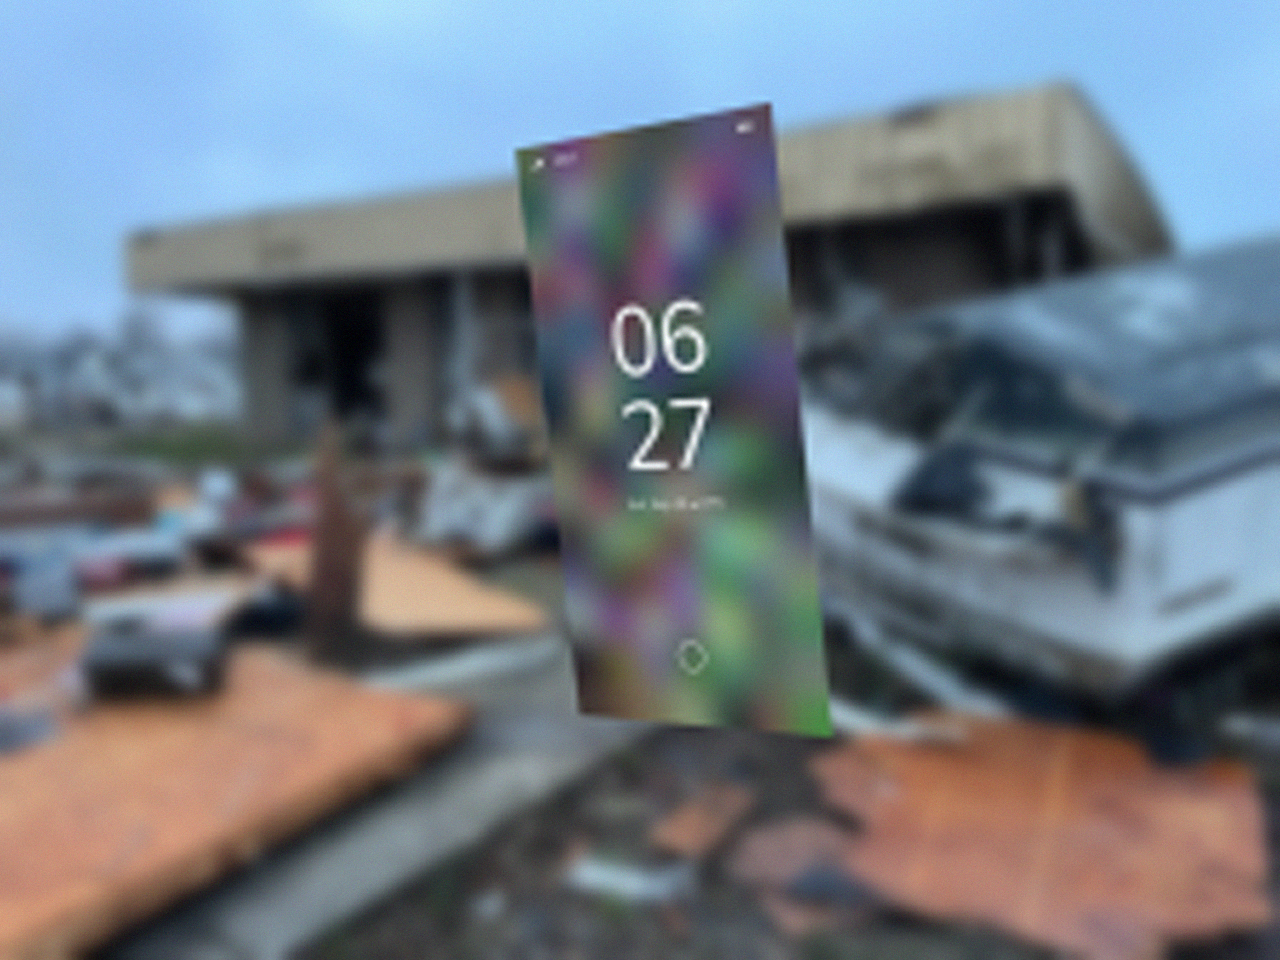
6:27
